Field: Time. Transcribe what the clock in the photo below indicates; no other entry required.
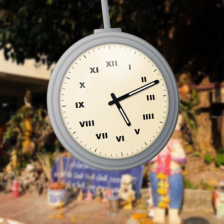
5:12
